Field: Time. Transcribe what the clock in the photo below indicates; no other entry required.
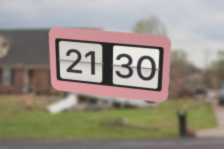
21:30
